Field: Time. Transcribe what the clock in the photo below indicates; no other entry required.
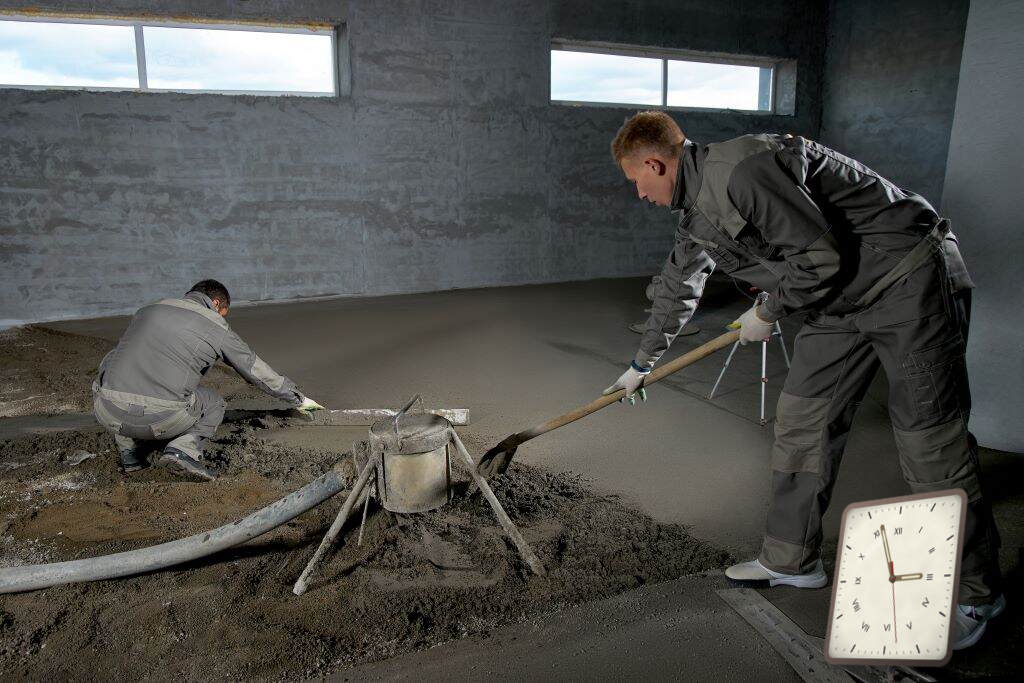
2:56:28
